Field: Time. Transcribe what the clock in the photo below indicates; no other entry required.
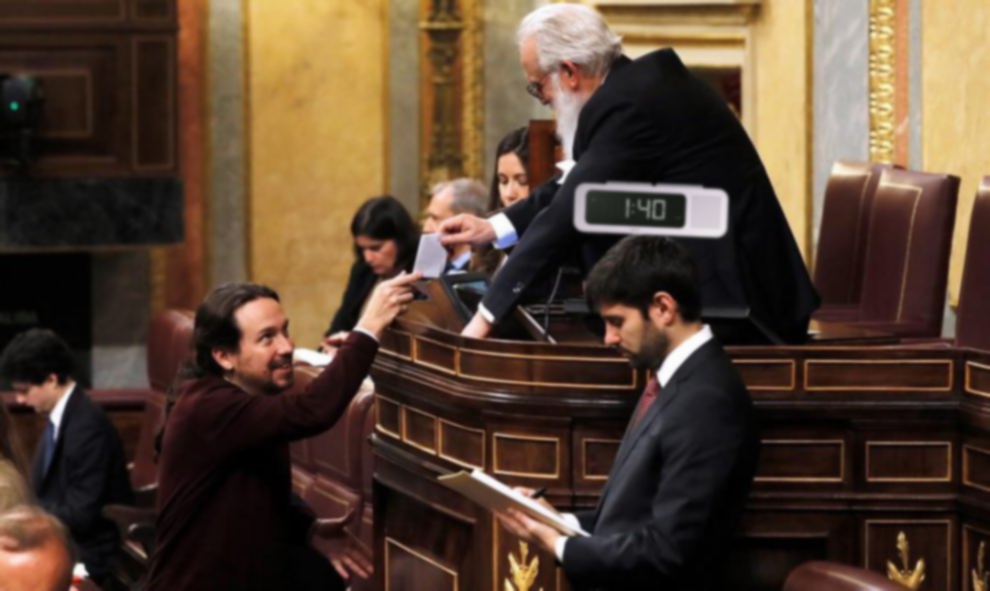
1:40
